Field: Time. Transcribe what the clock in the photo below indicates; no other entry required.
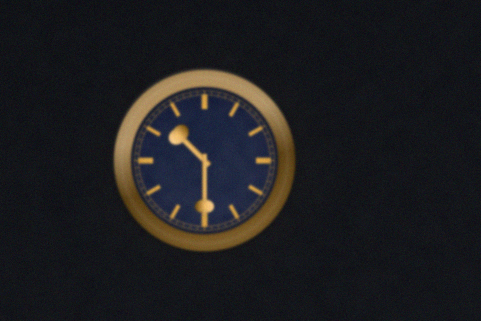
10:30
